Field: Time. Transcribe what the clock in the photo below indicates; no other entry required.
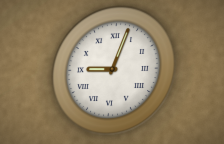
9:03
